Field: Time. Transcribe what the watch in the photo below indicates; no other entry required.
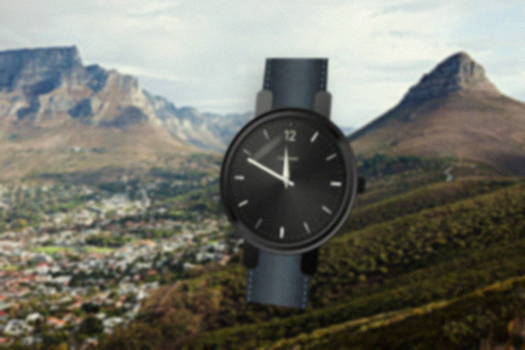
11:49
